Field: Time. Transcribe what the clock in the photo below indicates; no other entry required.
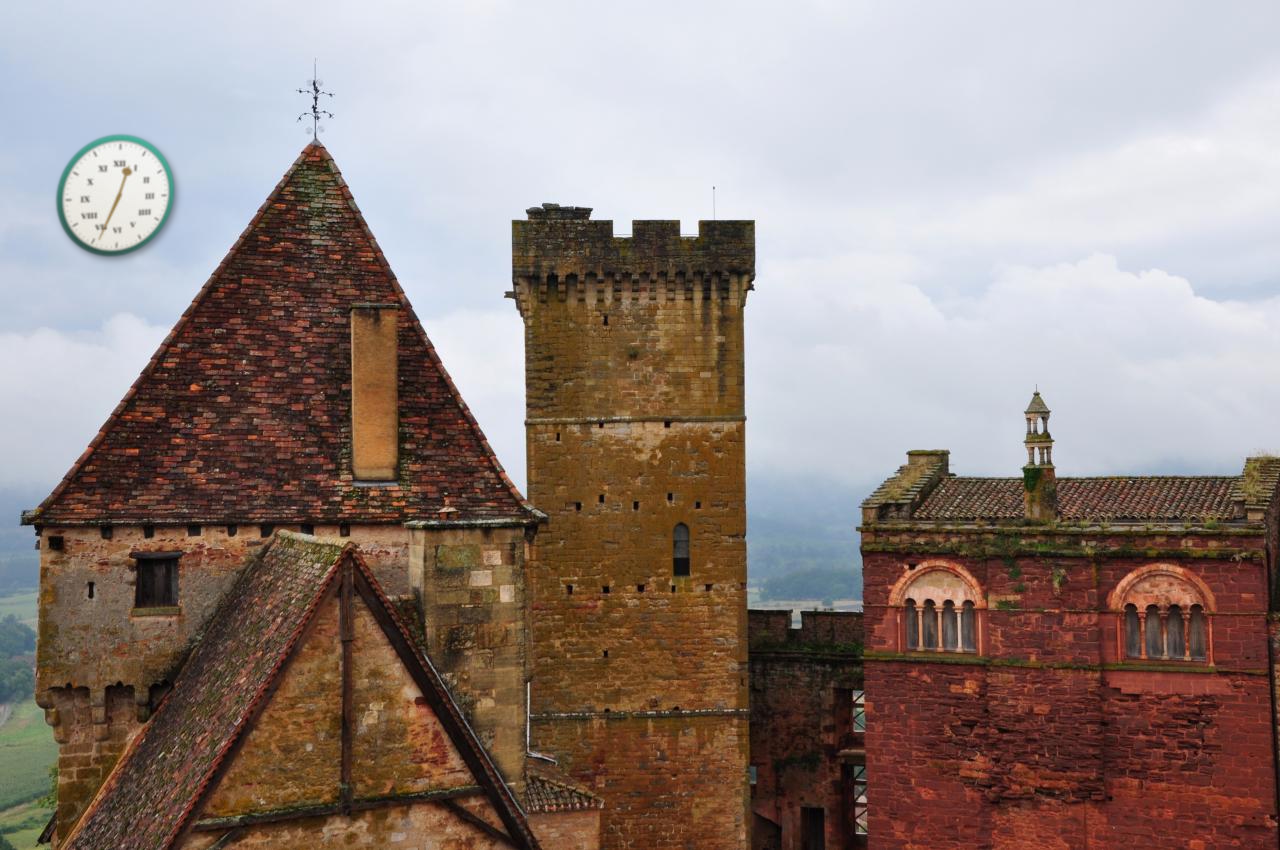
12:34
